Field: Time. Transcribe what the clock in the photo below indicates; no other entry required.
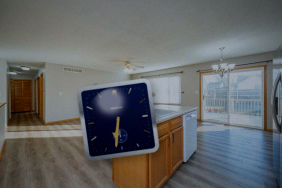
6:32
